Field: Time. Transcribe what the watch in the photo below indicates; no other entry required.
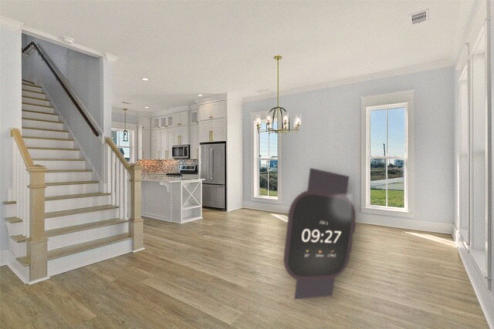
9:27
